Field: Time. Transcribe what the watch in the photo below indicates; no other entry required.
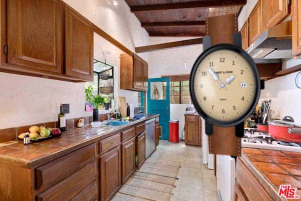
1:53
